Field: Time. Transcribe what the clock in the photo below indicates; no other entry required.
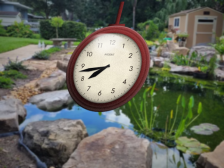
7:43
